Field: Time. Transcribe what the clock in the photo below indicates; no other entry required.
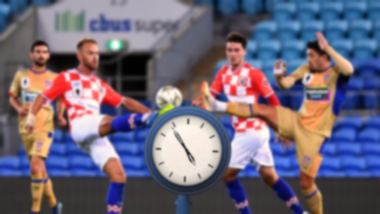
4:54
